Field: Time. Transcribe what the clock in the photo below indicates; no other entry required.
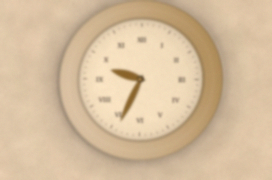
9:34
